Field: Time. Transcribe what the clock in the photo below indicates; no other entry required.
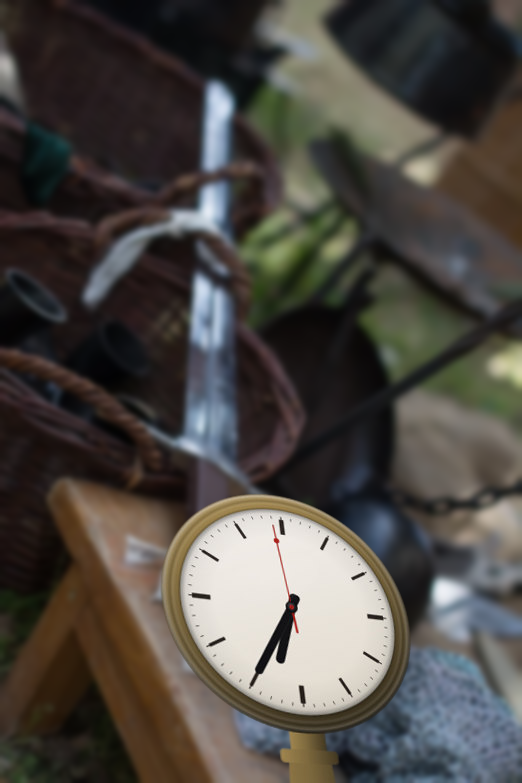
6:34:59
